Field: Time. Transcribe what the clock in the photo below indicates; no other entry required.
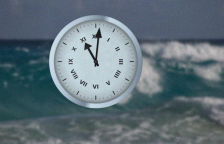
11:01
